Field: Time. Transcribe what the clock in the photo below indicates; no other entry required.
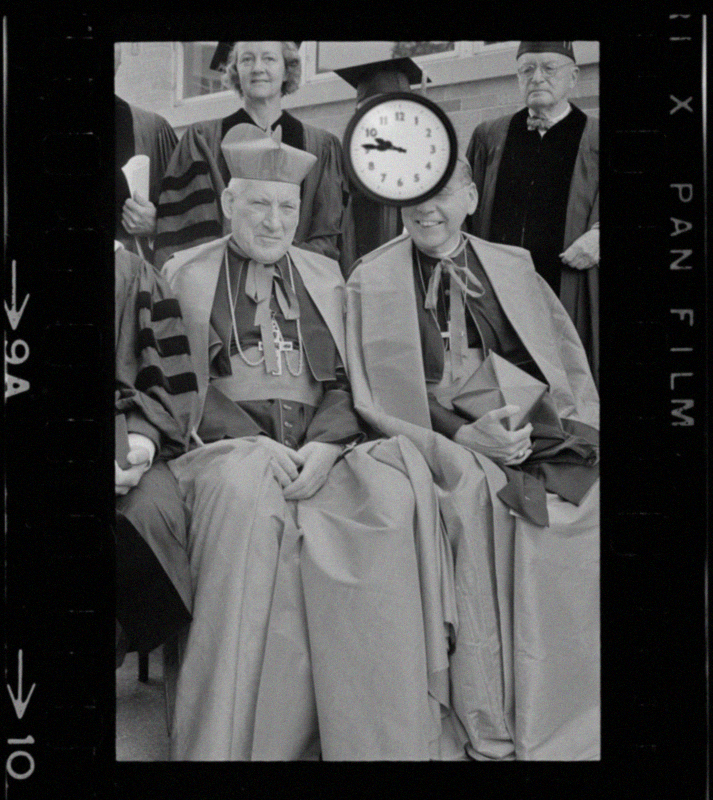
9:46
